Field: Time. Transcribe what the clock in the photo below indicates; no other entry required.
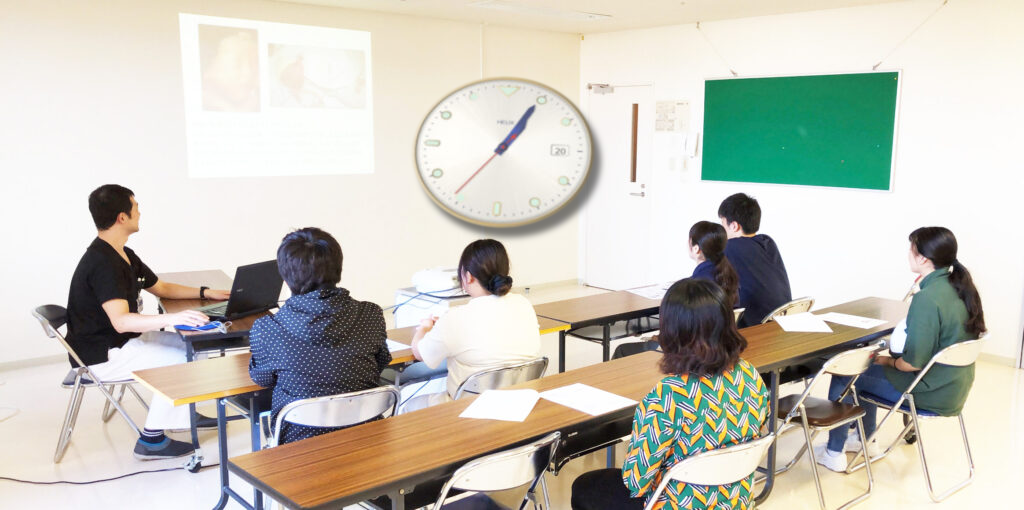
1:04:36
